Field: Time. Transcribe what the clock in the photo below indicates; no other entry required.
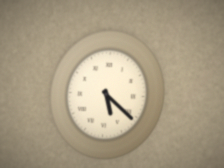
5:21
